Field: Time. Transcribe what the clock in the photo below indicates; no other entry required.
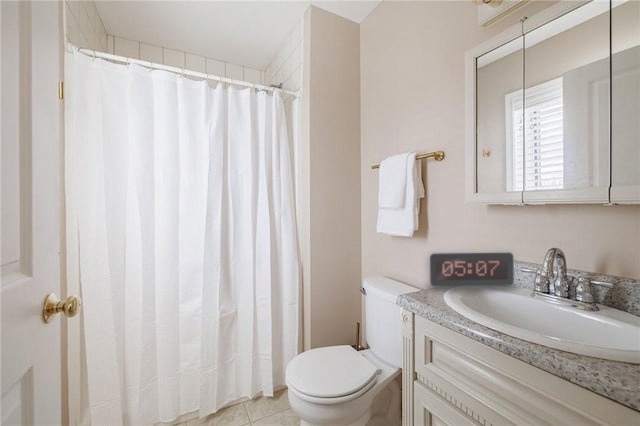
5:07
